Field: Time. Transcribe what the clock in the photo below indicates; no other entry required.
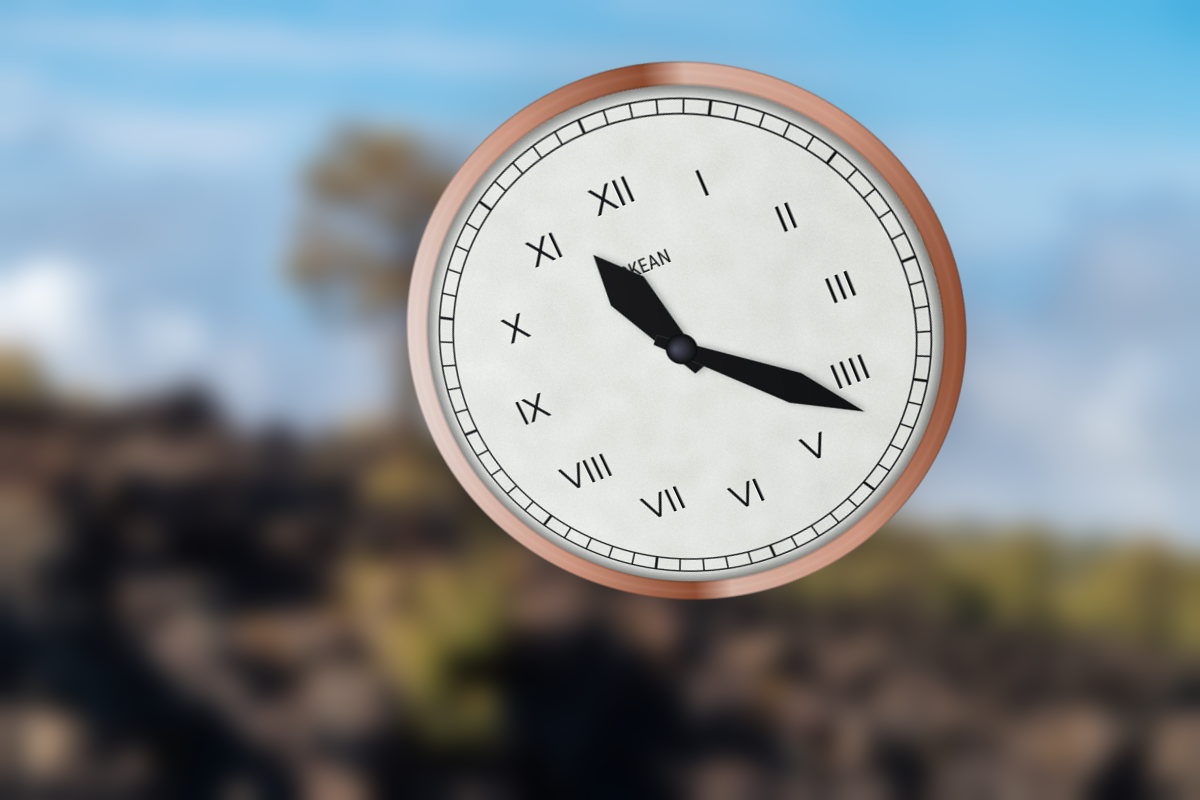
11:22
